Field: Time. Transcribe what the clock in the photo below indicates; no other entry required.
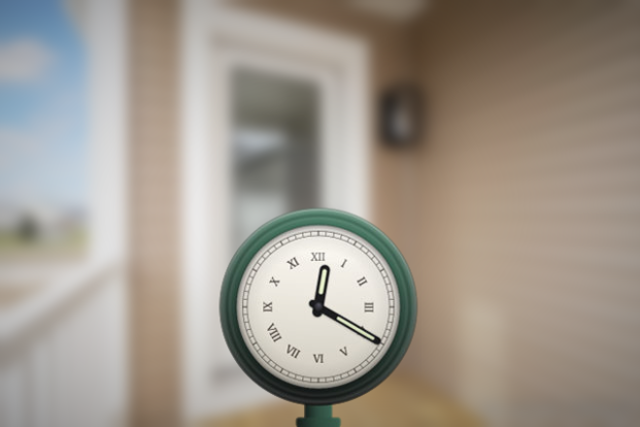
12:20
